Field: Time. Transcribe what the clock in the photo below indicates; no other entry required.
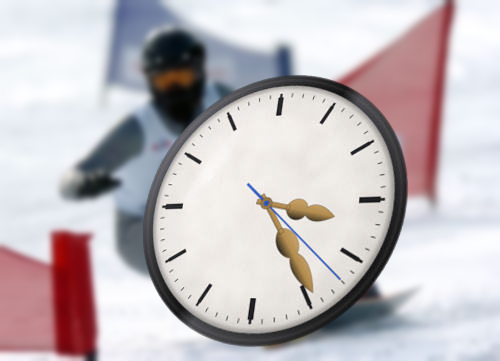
3:24:22
